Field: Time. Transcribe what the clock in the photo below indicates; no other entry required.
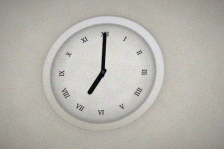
7:00
